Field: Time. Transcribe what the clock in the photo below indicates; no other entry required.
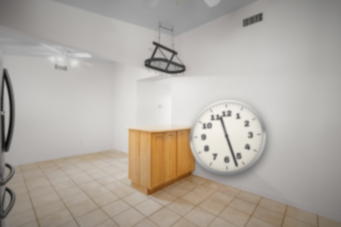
11:27
